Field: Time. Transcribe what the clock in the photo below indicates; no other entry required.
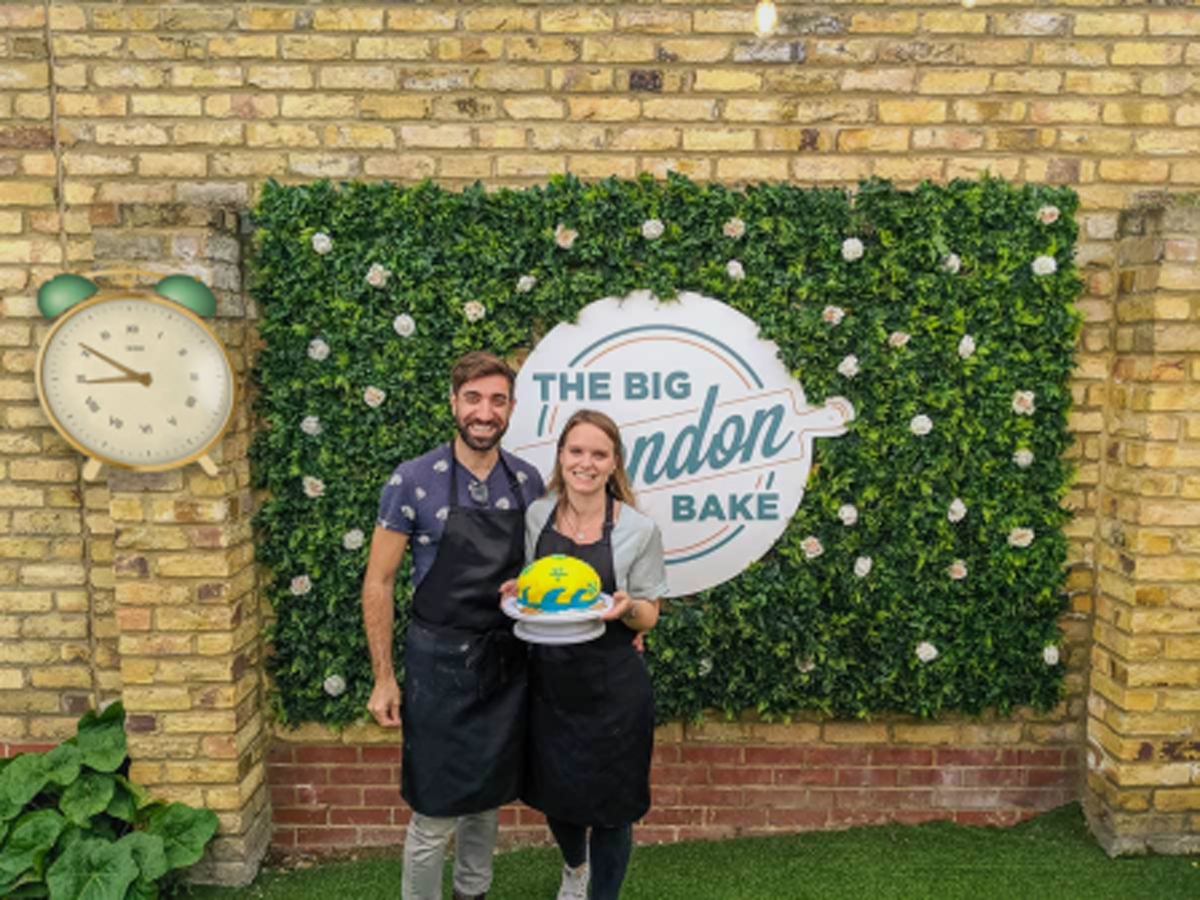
8:51
